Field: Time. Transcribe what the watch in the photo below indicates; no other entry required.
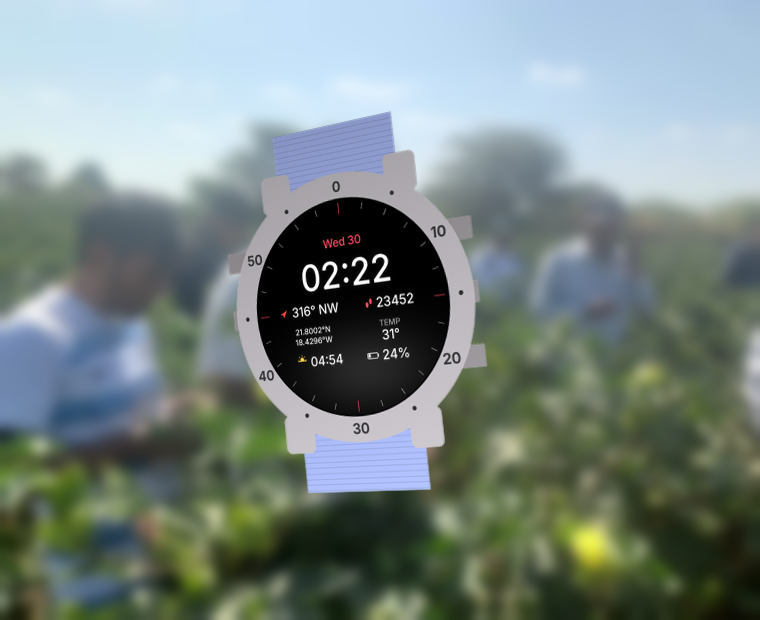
2:22
